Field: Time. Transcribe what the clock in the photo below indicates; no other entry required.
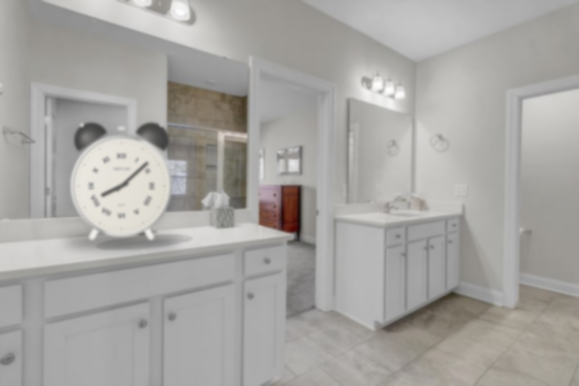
8:08
